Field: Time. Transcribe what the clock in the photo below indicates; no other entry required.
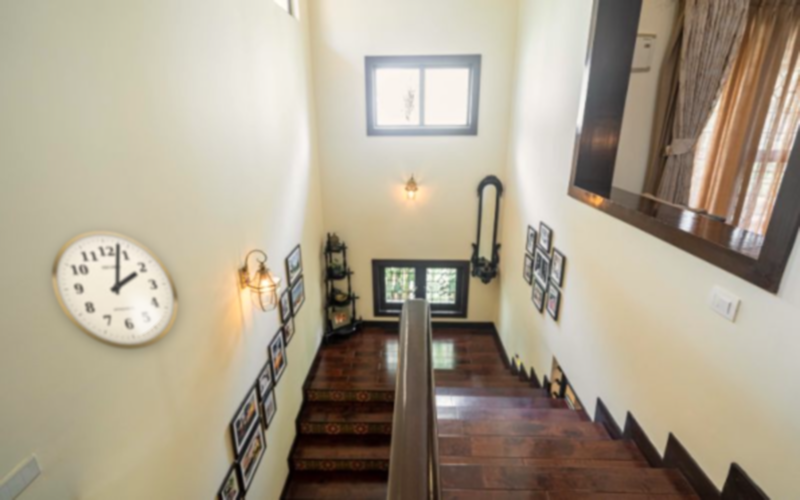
2:03
